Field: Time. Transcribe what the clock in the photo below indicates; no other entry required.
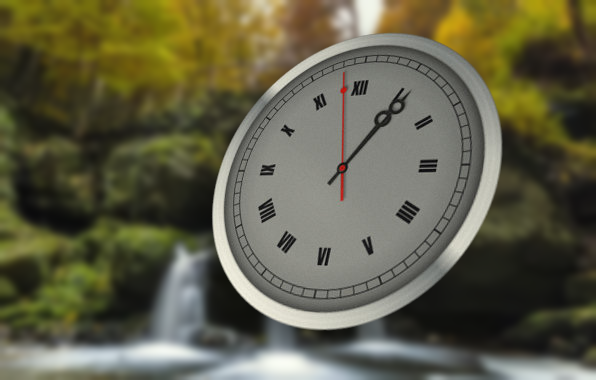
1:05:58
